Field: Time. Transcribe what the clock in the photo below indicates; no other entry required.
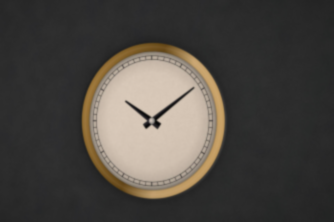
10:09
